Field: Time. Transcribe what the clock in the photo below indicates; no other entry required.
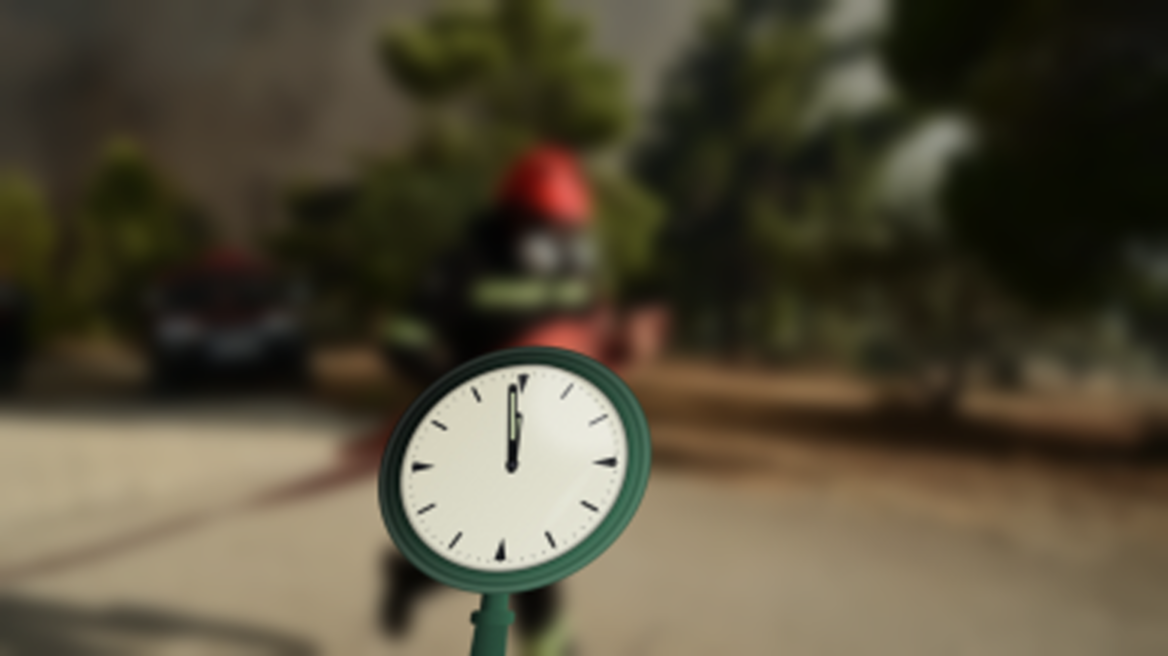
11:59
